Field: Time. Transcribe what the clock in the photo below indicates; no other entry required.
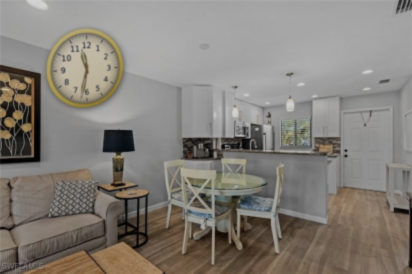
11:32
